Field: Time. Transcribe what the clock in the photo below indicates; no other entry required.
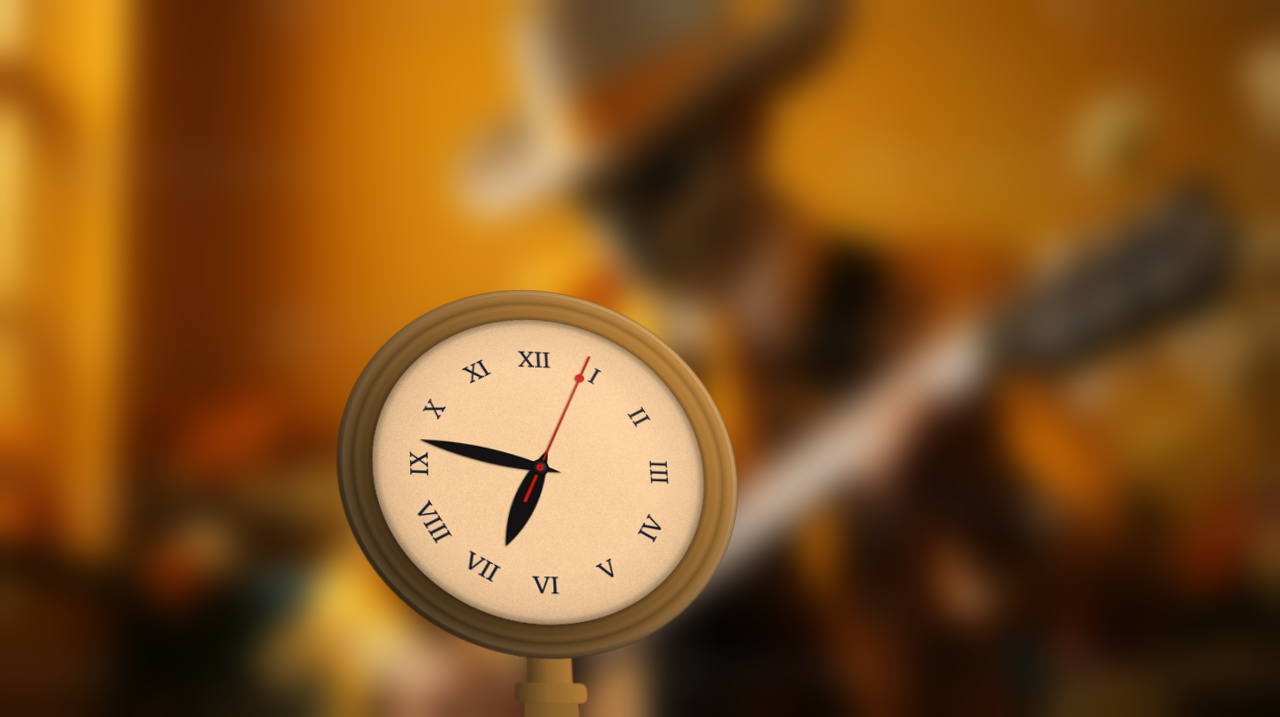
6:47:04
